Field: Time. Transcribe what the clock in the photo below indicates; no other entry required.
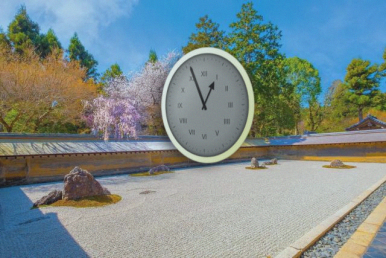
12:56
